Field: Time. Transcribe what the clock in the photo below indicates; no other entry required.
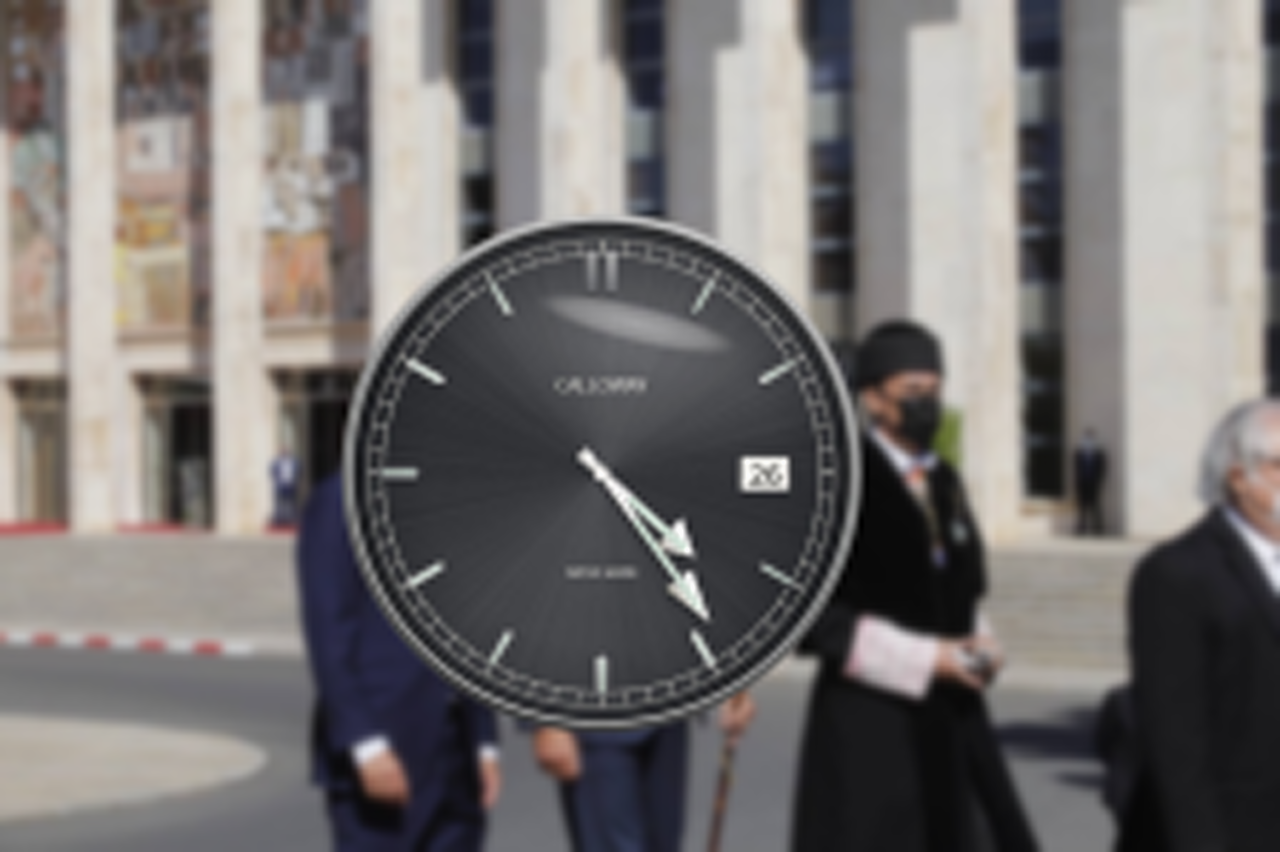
4:24
